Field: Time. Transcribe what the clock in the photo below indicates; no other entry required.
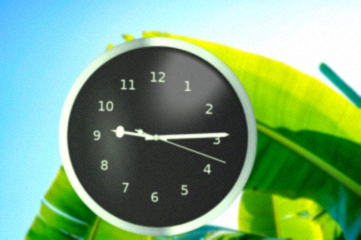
9:14:18
